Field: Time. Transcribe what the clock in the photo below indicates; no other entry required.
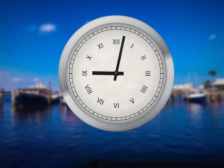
9:02
